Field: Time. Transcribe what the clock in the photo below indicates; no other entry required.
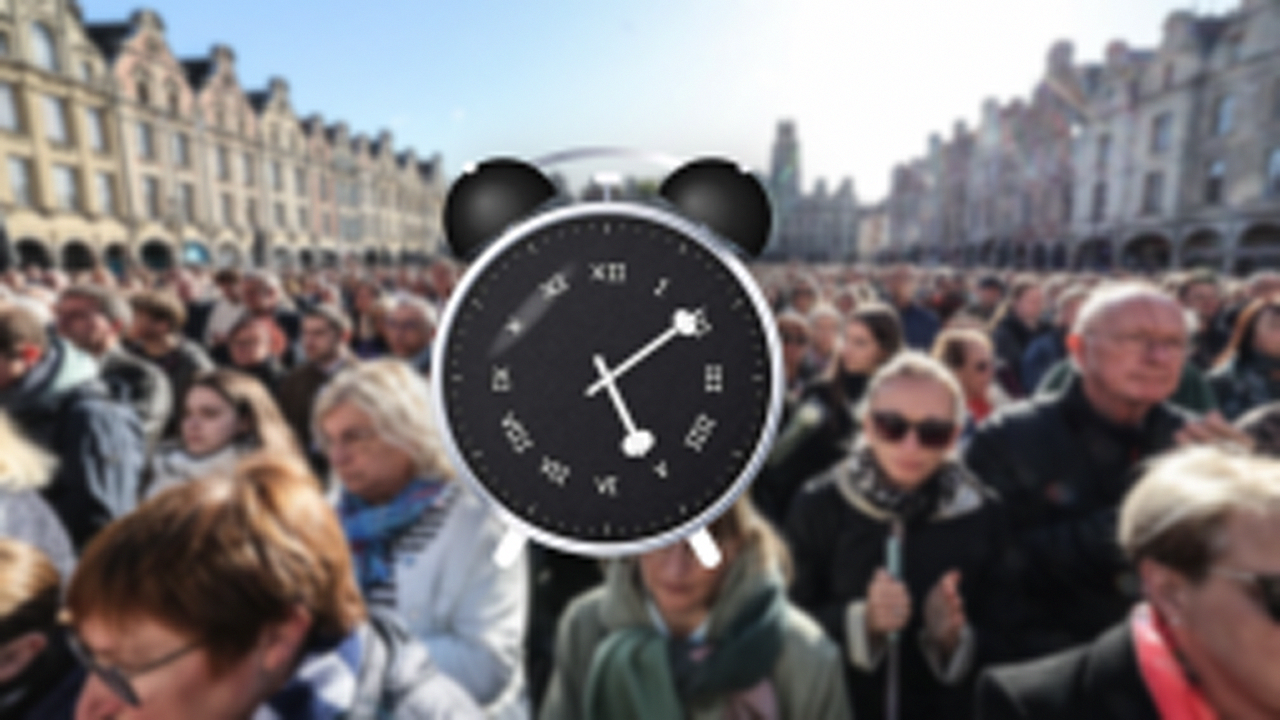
5:09
